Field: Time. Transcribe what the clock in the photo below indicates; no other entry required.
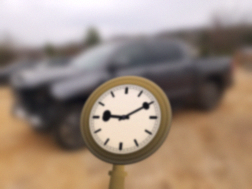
9:10
